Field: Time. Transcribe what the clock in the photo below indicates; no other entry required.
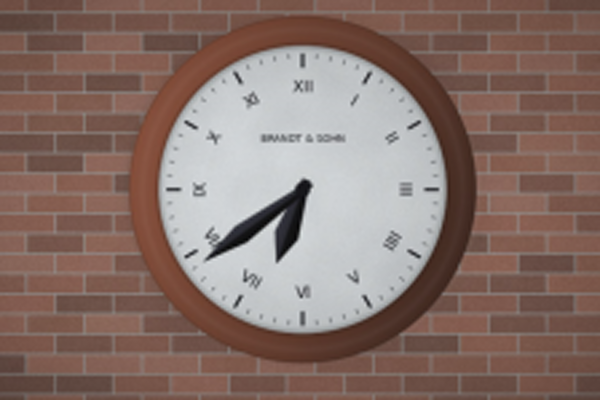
6:39
